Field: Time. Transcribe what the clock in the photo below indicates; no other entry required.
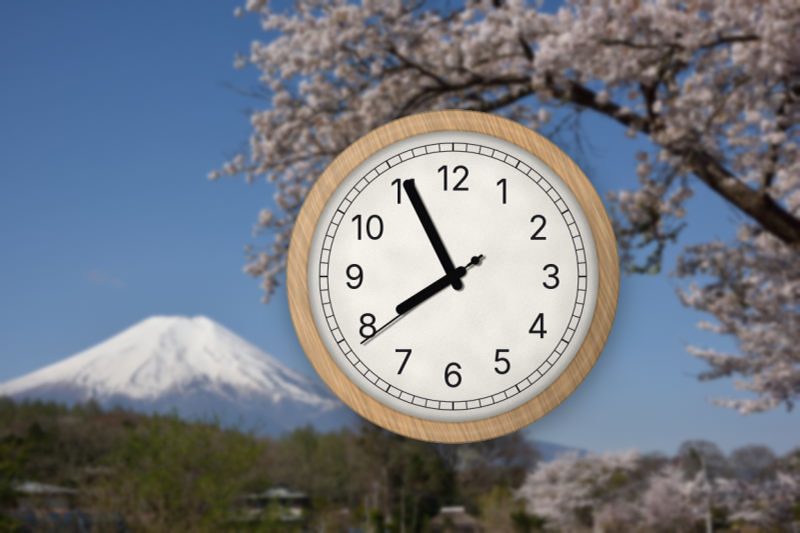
7:55:39
